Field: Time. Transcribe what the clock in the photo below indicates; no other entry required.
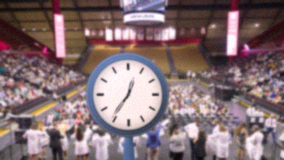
12:36
